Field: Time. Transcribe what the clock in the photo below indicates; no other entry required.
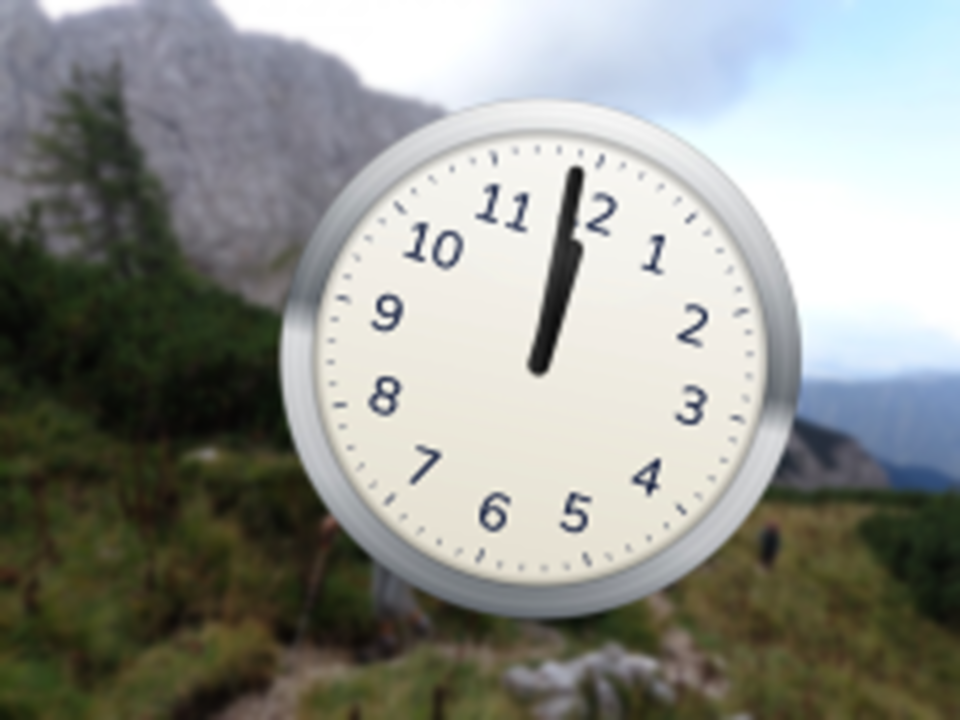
11:59
